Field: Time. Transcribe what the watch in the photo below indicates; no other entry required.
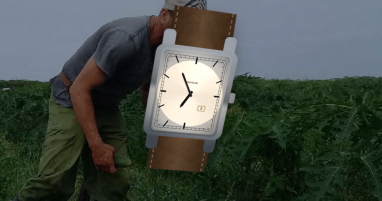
6:55
